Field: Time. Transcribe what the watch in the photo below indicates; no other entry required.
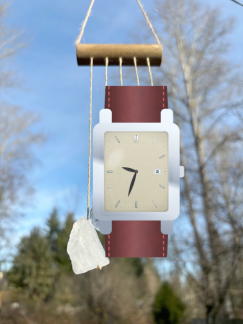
9:33
